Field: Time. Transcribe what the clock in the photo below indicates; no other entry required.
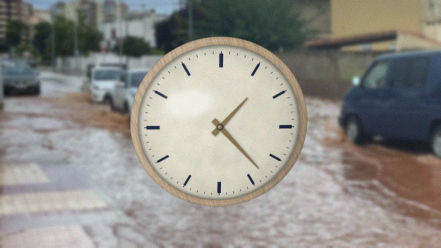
1:23
